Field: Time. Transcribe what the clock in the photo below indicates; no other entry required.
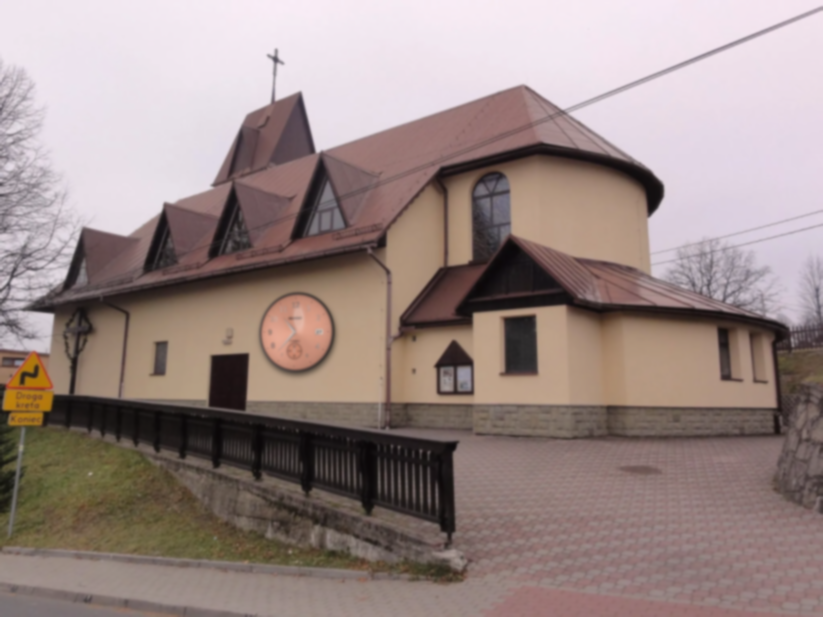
10:37
